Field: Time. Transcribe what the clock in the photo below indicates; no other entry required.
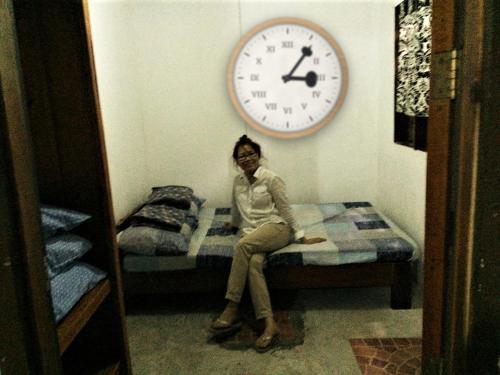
3:06
